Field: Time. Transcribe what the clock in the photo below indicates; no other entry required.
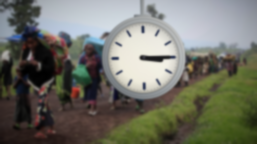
3:15
